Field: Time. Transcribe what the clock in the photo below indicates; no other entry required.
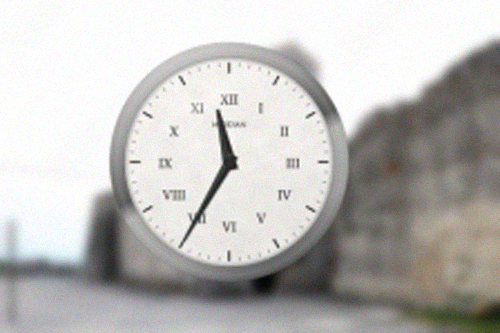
11:35
